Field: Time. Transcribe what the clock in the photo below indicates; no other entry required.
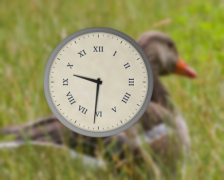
9:31
